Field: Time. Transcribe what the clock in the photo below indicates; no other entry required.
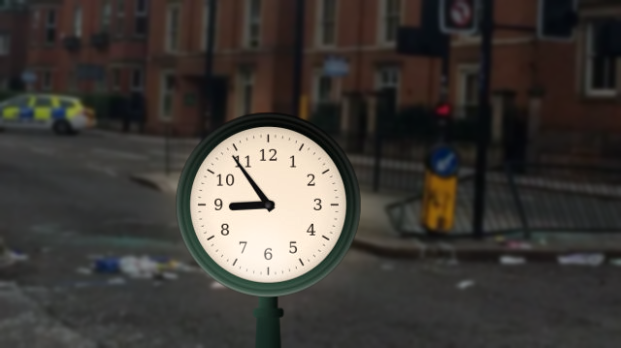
8:54
